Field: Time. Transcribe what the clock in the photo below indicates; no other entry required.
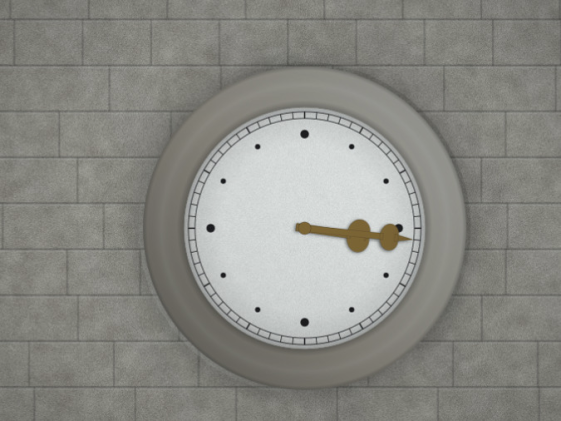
3:16
